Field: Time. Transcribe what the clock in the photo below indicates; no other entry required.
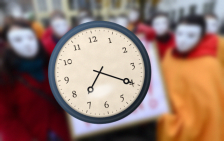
7:20
